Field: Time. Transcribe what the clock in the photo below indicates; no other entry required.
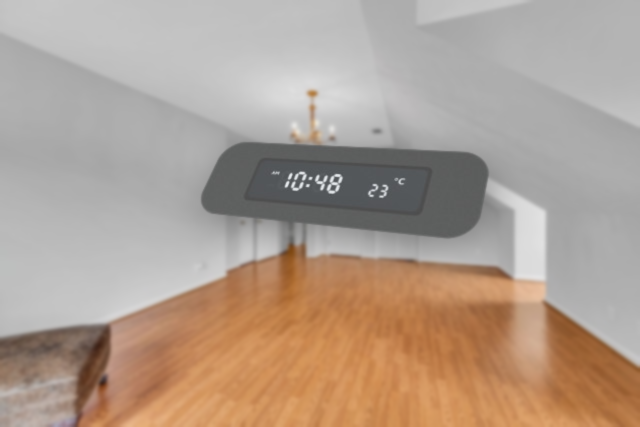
10:48
